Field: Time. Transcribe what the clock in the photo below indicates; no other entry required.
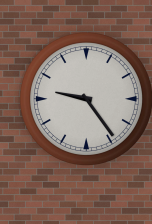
9:24
